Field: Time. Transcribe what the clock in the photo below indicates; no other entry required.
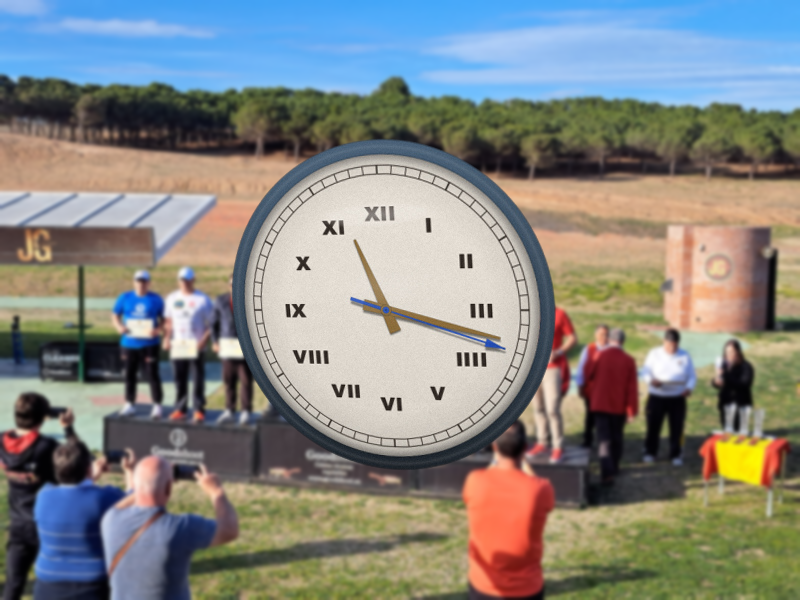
11:17:18
